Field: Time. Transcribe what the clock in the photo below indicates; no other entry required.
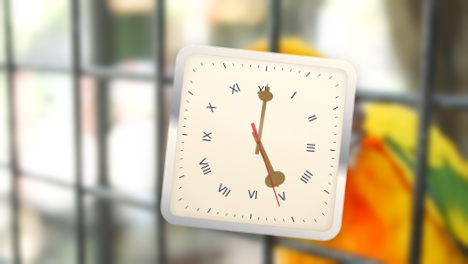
5:00:26
